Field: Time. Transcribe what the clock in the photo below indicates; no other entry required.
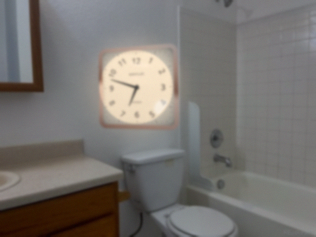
6:48
